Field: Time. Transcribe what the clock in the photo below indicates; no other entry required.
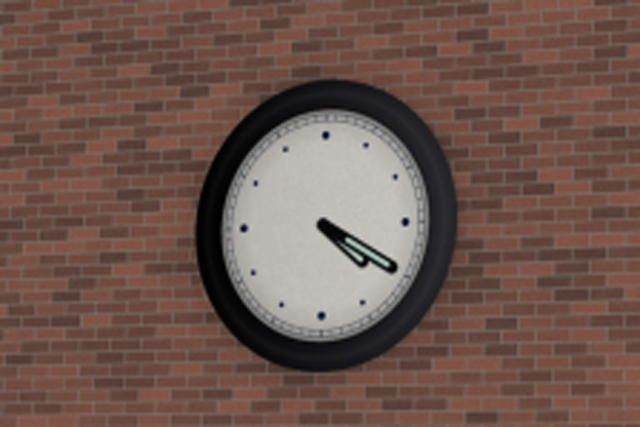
4:20
